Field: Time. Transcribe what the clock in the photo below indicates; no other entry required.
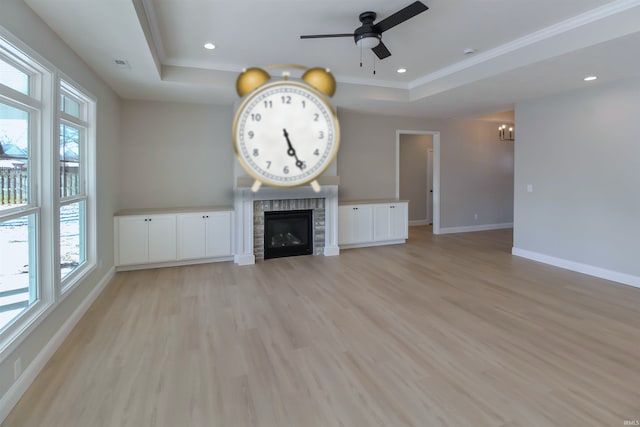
5:26
